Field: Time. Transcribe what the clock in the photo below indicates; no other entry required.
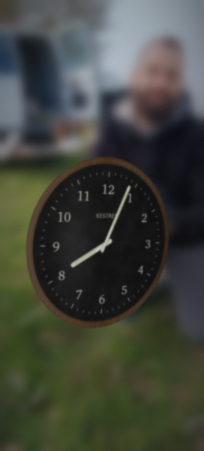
8:04
